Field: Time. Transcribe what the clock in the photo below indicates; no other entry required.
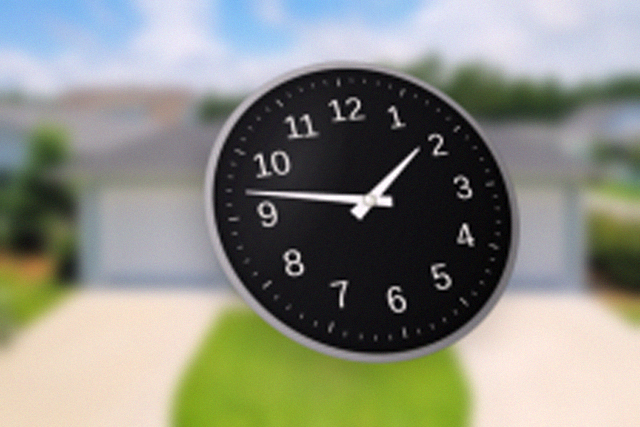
1:47
